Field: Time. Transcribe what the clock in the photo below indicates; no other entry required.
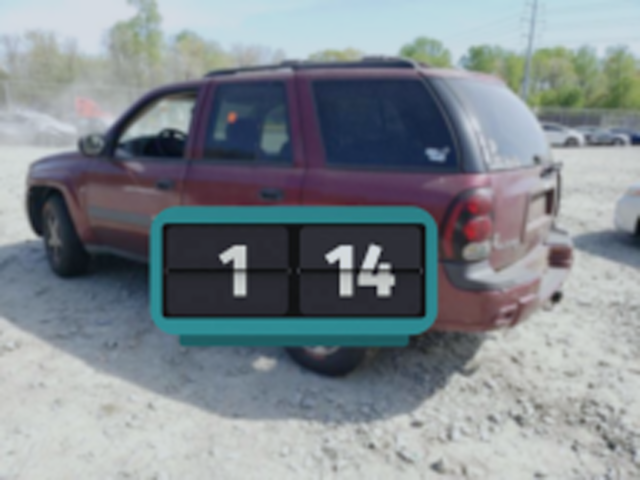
1:14
